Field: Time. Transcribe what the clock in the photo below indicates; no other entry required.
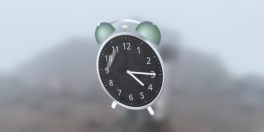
4:15
